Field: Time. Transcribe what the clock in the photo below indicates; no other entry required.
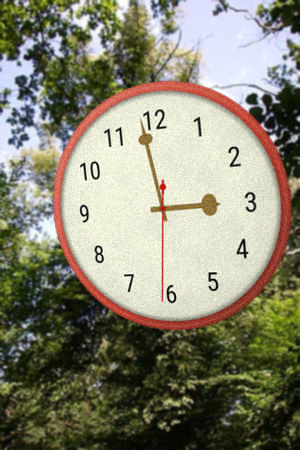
2:58:31
